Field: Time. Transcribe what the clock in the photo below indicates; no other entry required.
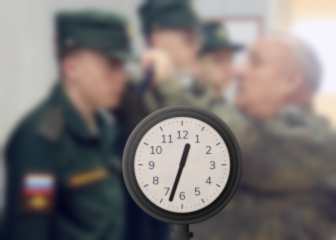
12:33
